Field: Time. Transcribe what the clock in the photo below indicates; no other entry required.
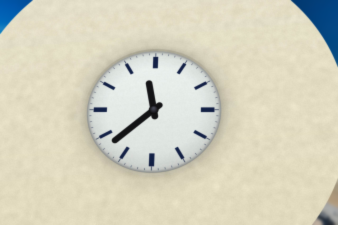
11:38
